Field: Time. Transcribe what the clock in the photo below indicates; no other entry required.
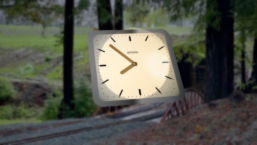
7:53
